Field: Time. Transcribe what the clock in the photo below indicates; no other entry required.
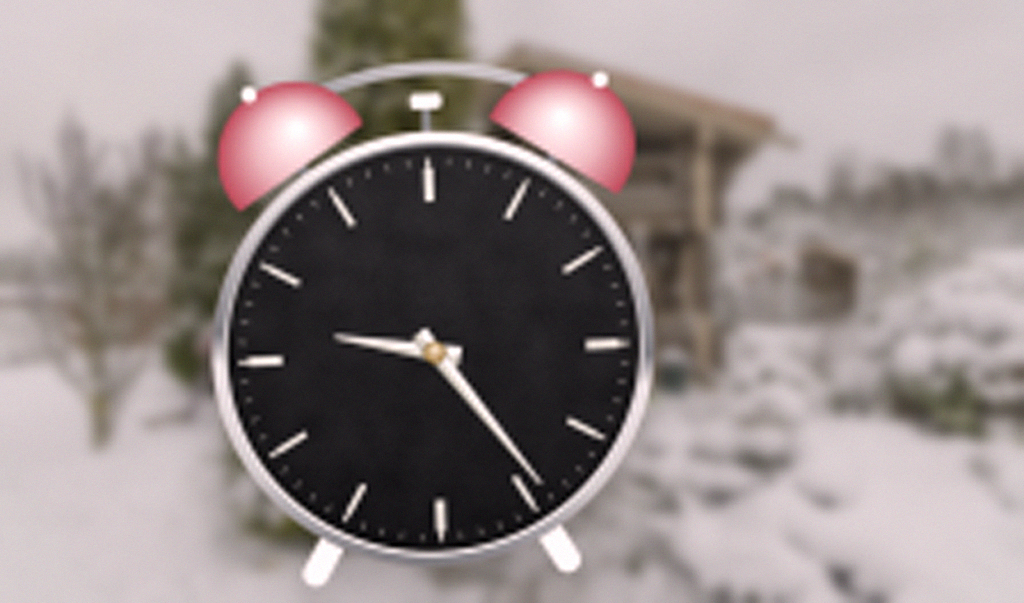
9:24
